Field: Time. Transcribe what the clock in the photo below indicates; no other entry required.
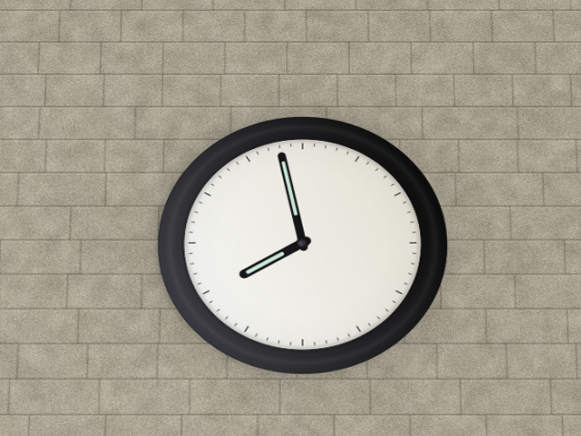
7:58
